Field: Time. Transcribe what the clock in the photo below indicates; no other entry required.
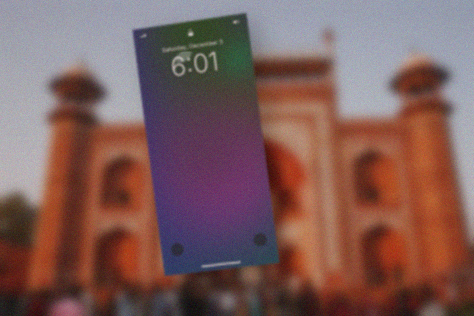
6:01
